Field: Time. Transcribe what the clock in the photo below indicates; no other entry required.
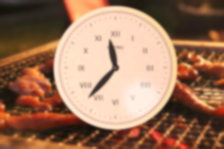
11:37
